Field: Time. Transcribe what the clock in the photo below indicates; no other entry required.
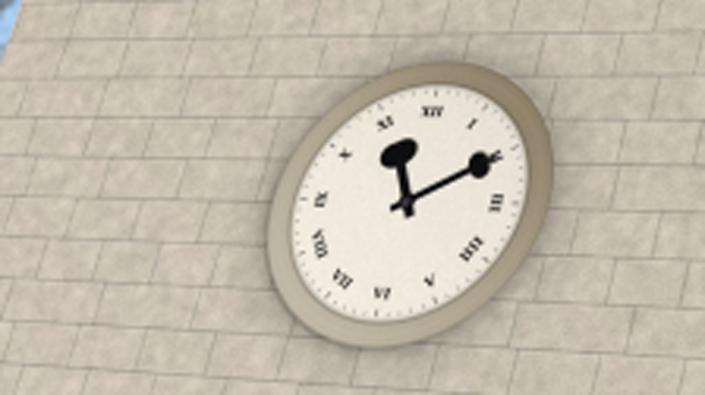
11:10
